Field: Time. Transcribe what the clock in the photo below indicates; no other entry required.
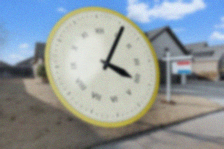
4:06
